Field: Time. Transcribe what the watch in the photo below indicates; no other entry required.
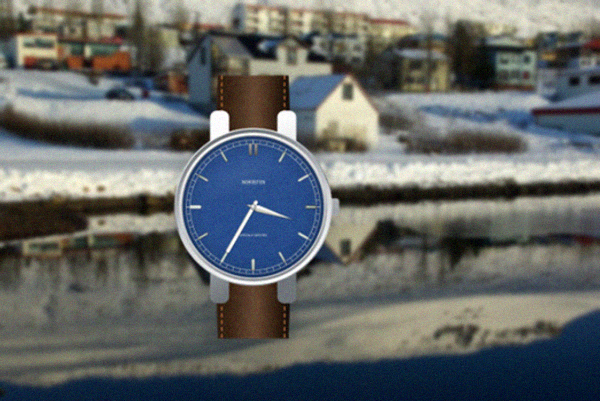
3:35
